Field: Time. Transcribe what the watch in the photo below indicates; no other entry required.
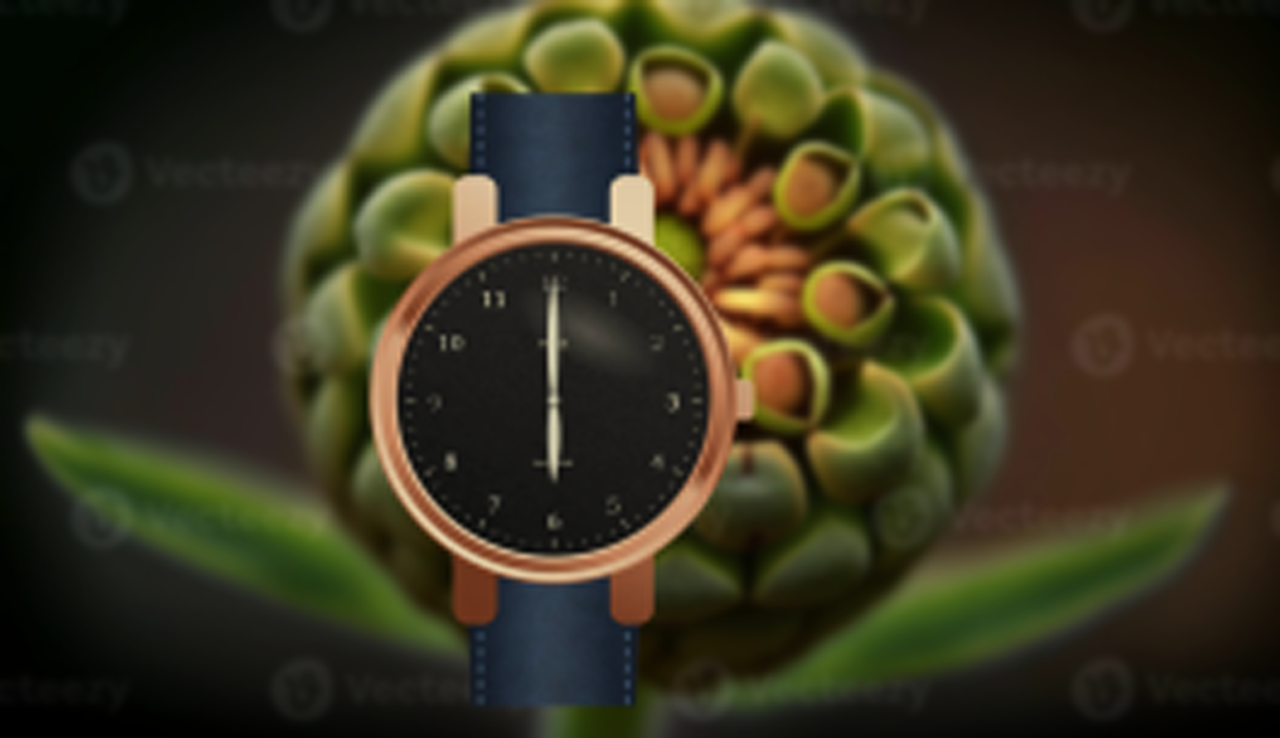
6:00
